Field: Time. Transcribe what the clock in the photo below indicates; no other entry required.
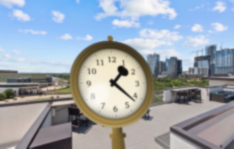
1:22
